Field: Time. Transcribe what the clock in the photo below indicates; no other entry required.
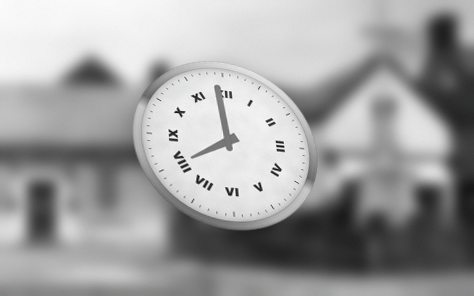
7:59
